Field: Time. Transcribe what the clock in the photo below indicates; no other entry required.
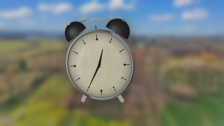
12:35
